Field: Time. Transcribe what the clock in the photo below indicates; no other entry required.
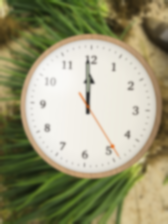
11:59:24
